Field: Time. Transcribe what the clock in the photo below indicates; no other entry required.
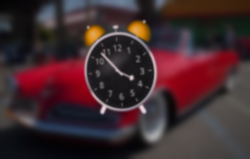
3:53
